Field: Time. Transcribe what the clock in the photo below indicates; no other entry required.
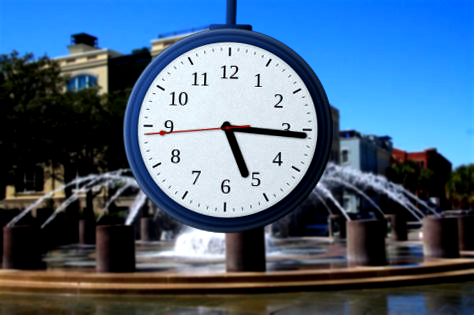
5:15:44
